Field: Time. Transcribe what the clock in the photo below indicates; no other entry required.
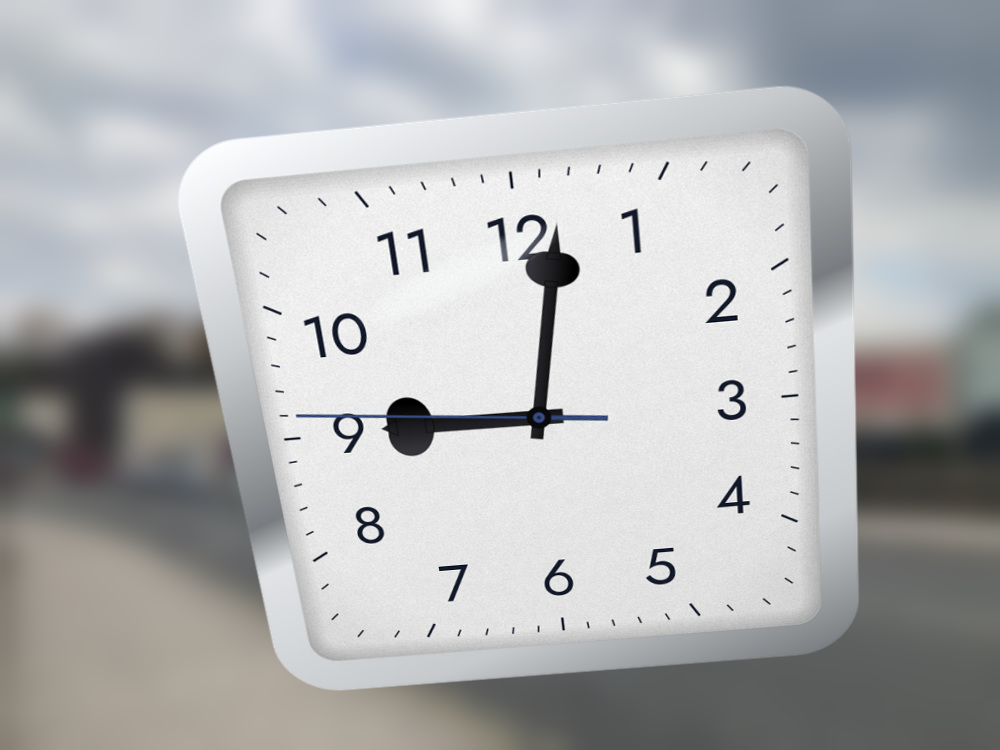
9:01:46
